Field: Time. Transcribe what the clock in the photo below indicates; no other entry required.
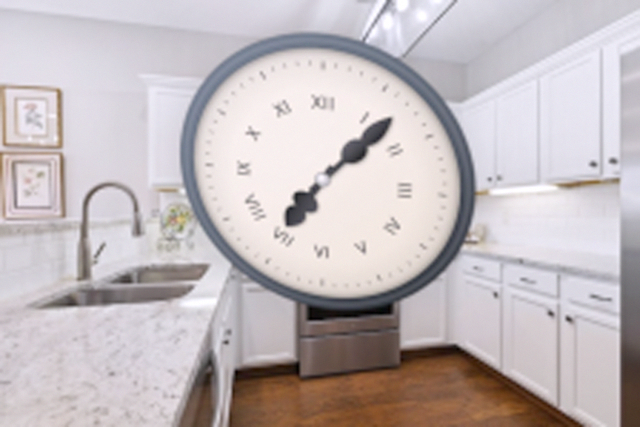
7:07
